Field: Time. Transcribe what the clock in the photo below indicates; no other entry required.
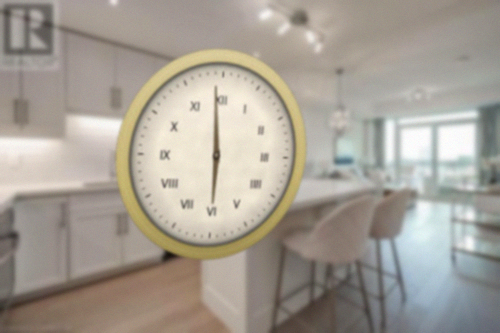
5:59
